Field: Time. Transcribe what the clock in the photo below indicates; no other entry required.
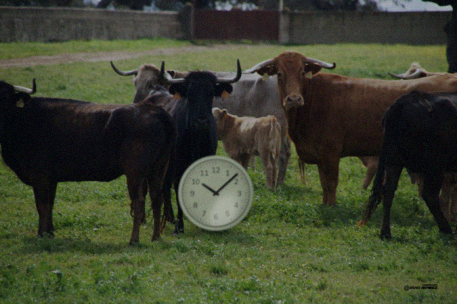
10:08
